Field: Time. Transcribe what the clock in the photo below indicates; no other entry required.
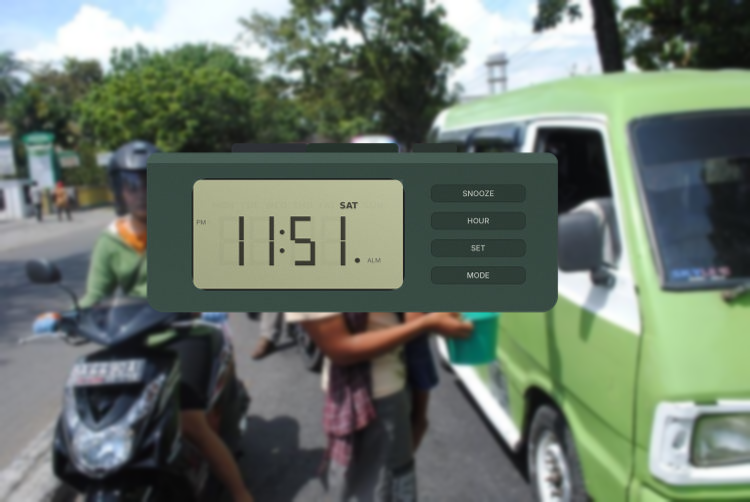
11:51
